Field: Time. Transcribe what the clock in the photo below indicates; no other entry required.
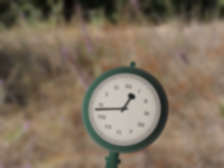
12:43
